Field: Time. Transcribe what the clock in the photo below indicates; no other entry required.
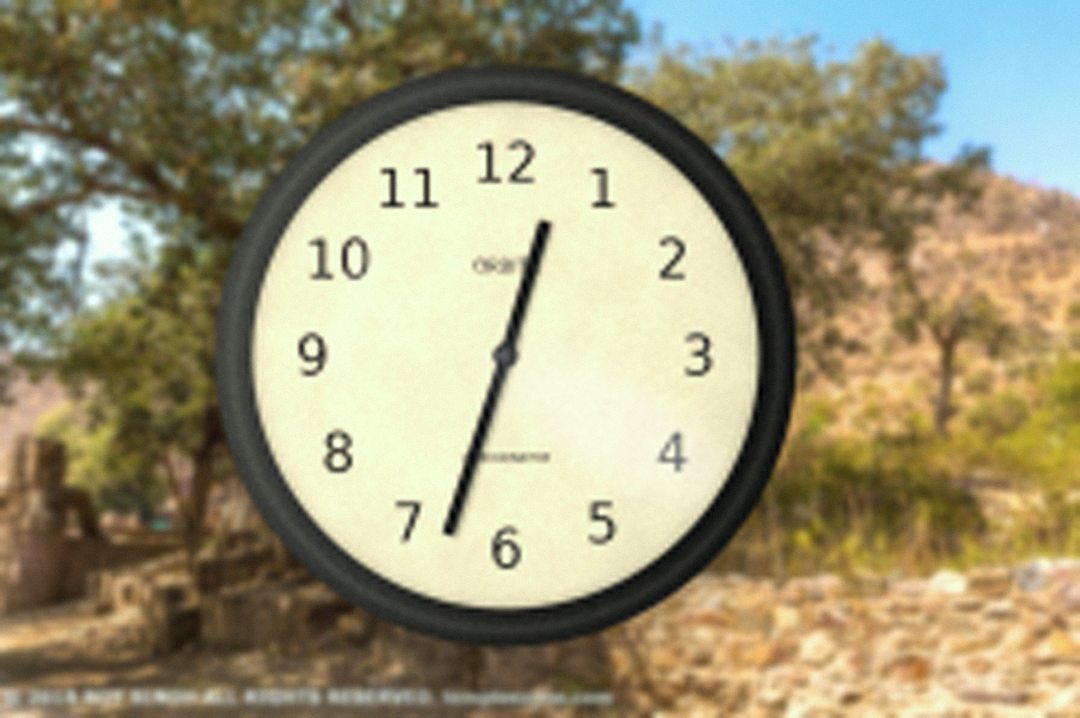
12:33
